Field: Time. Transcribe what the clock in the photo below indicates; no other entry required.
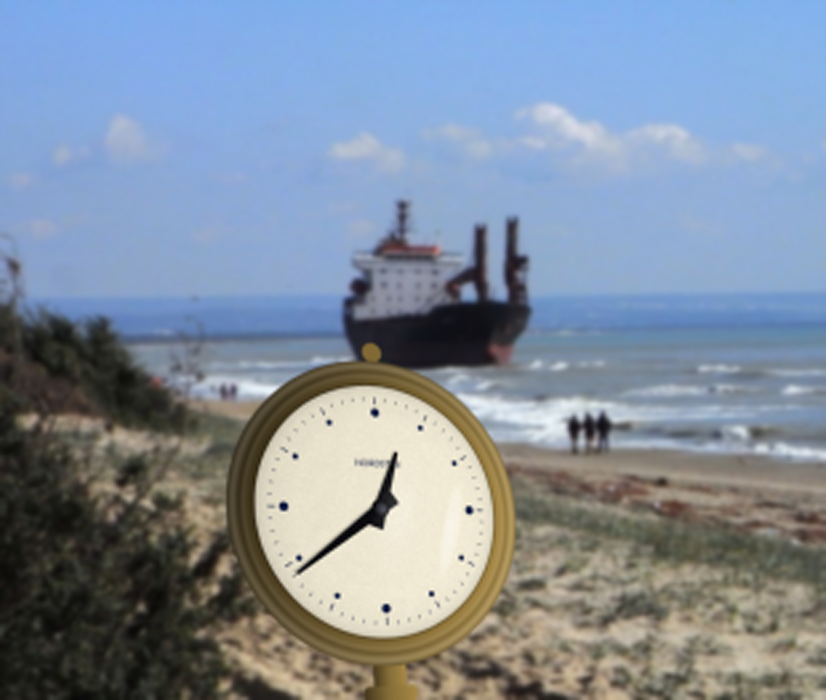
12:39
